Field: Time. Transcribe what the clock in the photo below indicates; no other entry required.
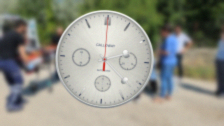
2:22
